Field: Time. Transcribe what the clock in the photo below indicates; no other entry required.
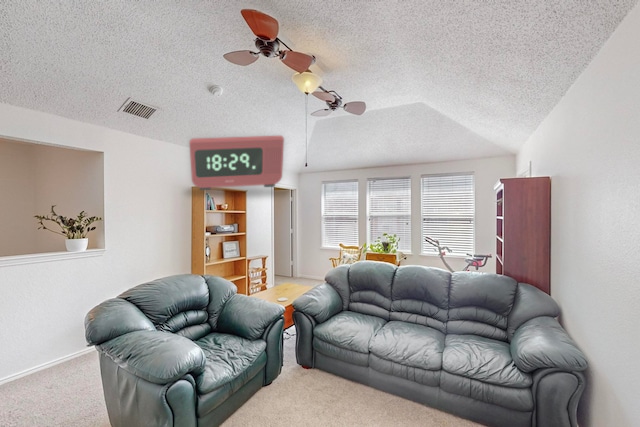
18:29
